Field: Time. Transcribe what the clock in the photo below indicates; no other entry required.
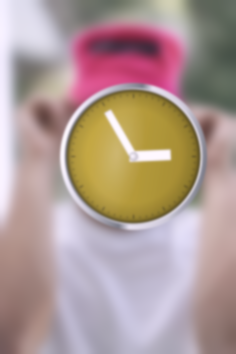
2:55
